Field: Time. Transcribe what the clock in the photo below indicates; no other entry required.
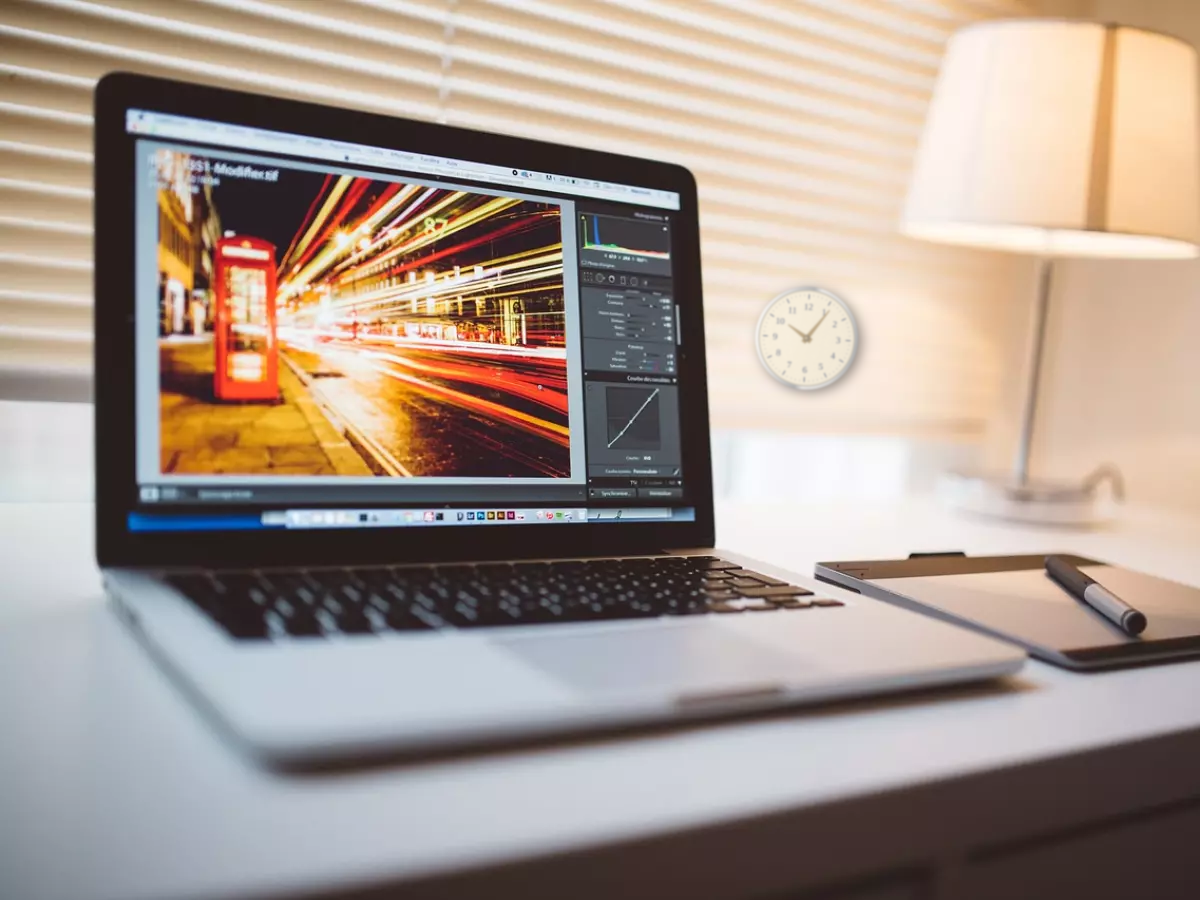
10:06
